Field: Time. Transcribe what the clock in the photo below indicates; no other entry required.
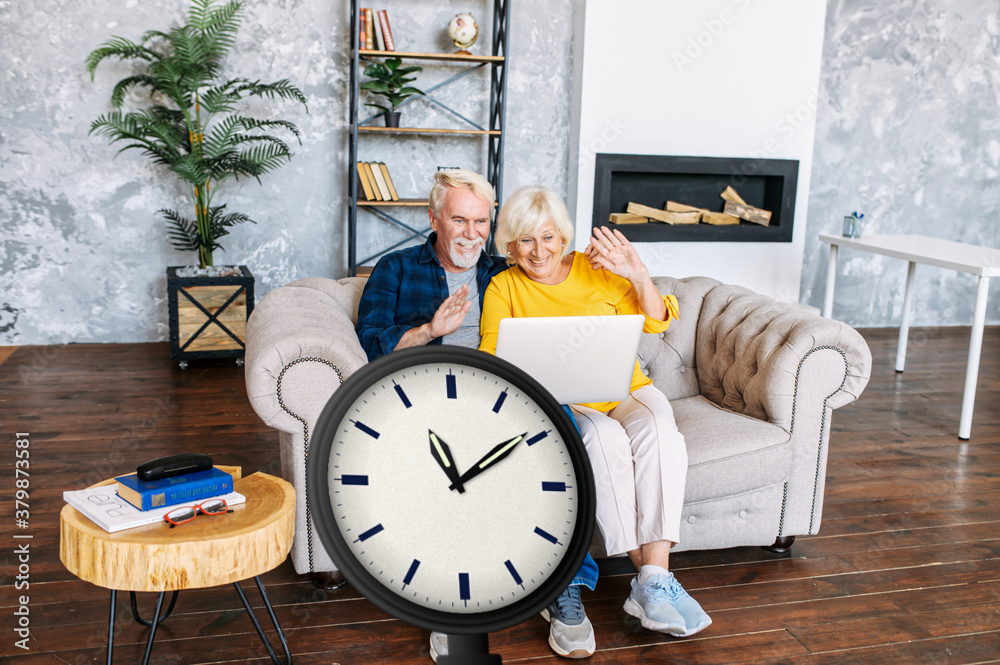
11:09
